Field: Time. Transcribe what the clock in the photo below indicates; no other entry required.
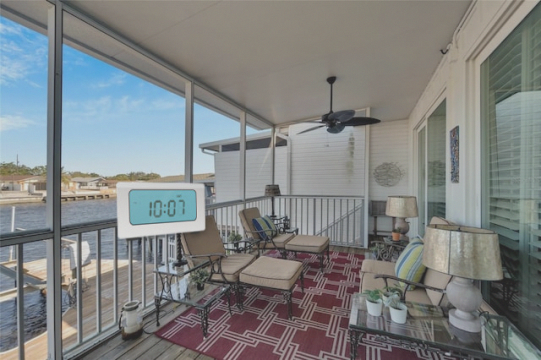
10:07
